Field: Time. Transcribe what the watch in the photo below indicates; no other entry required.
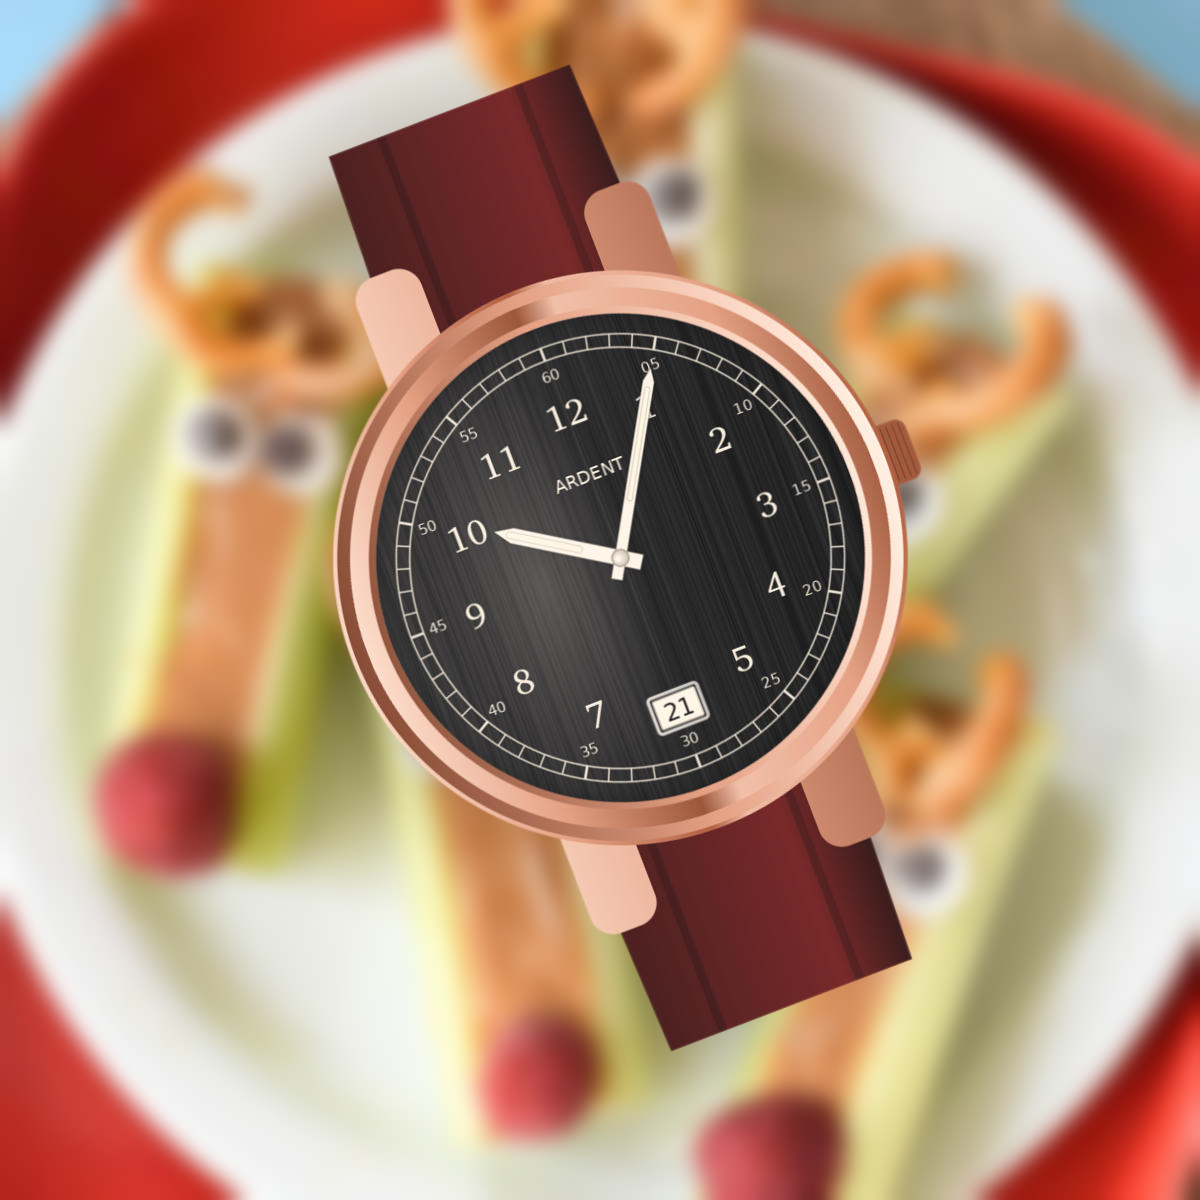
10:05
